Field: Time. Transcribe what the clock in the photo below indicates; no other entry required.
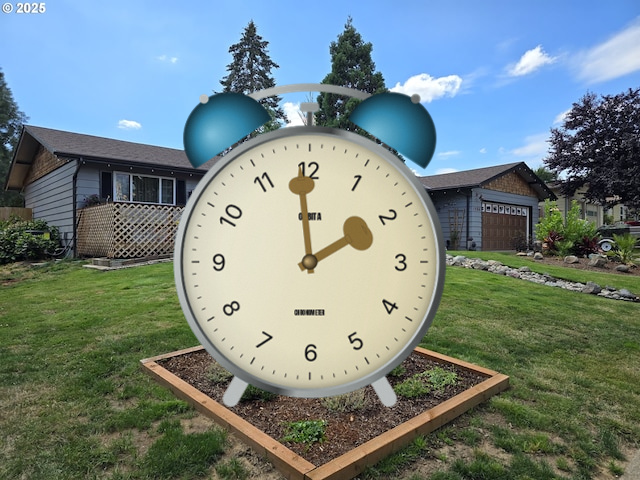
1:59
